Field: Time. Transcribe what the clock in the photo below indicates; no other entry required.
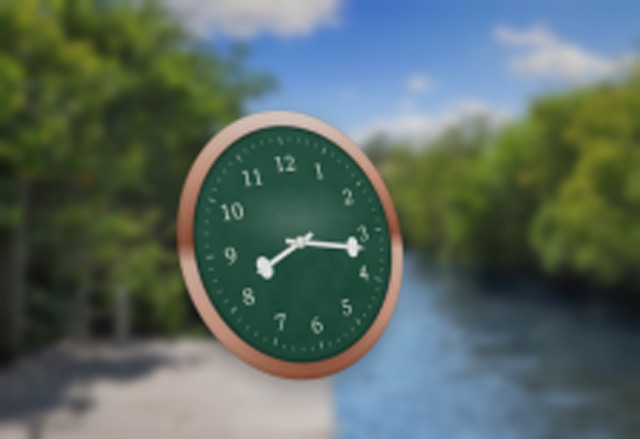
8:17
